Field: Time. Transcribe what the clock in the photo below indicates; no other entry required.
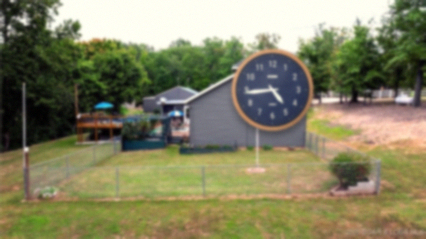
4:44
